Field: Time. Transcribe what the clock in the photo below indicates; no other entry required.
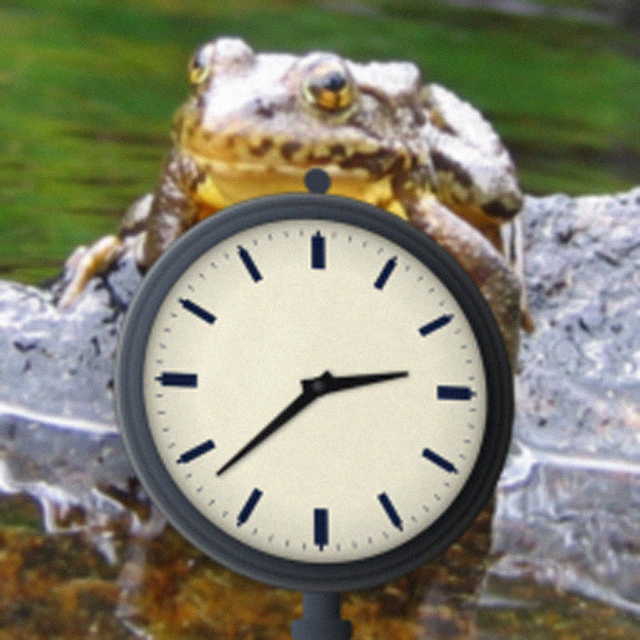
2:38
